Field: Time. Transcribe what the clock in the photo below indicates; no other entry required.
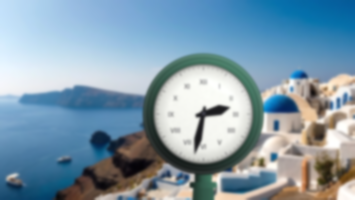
2:32
